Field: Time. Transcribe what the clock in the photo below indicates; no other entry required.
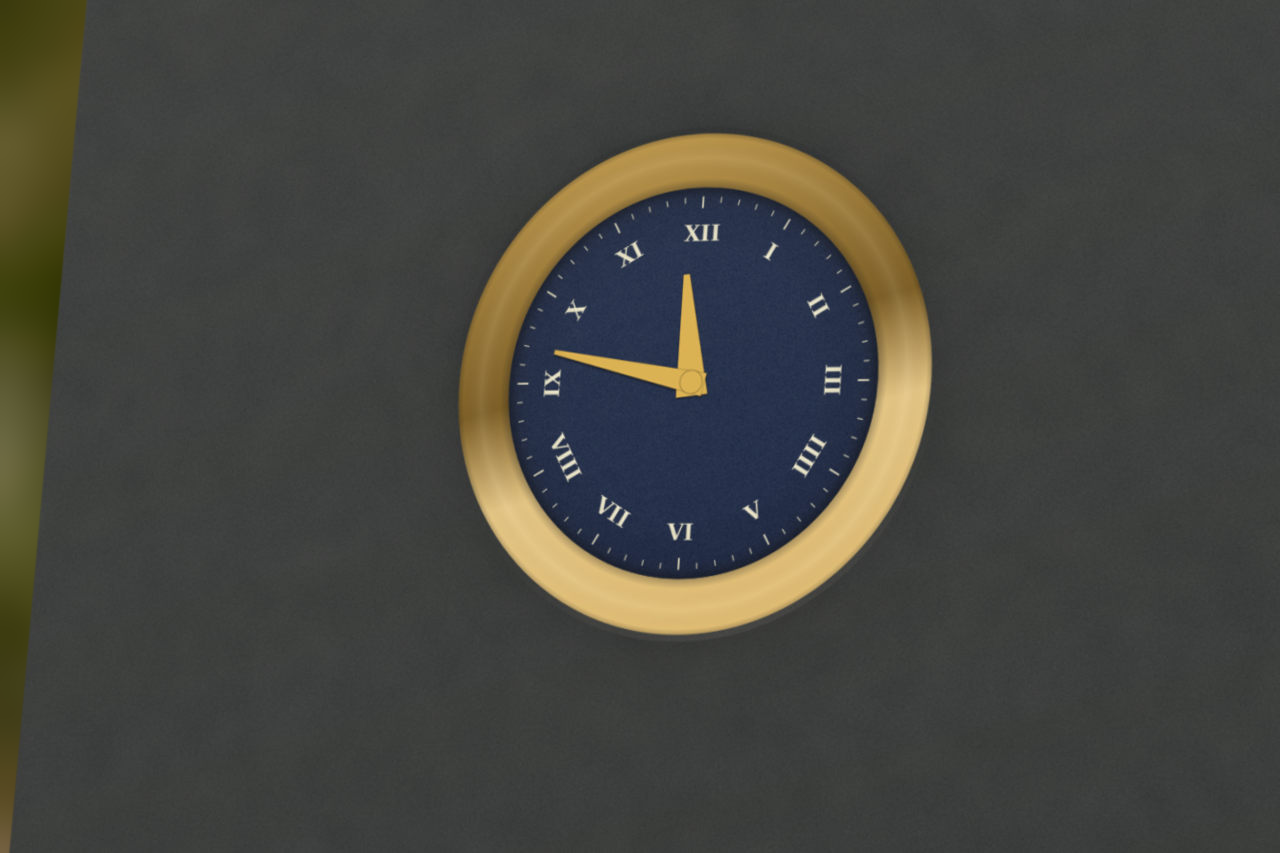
11:47
